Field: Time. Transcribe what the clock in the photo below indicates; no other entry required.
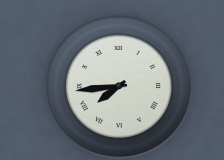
7:44
